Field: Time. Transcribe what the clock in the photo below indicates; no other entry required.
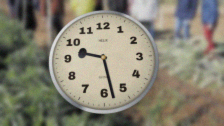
9:28
